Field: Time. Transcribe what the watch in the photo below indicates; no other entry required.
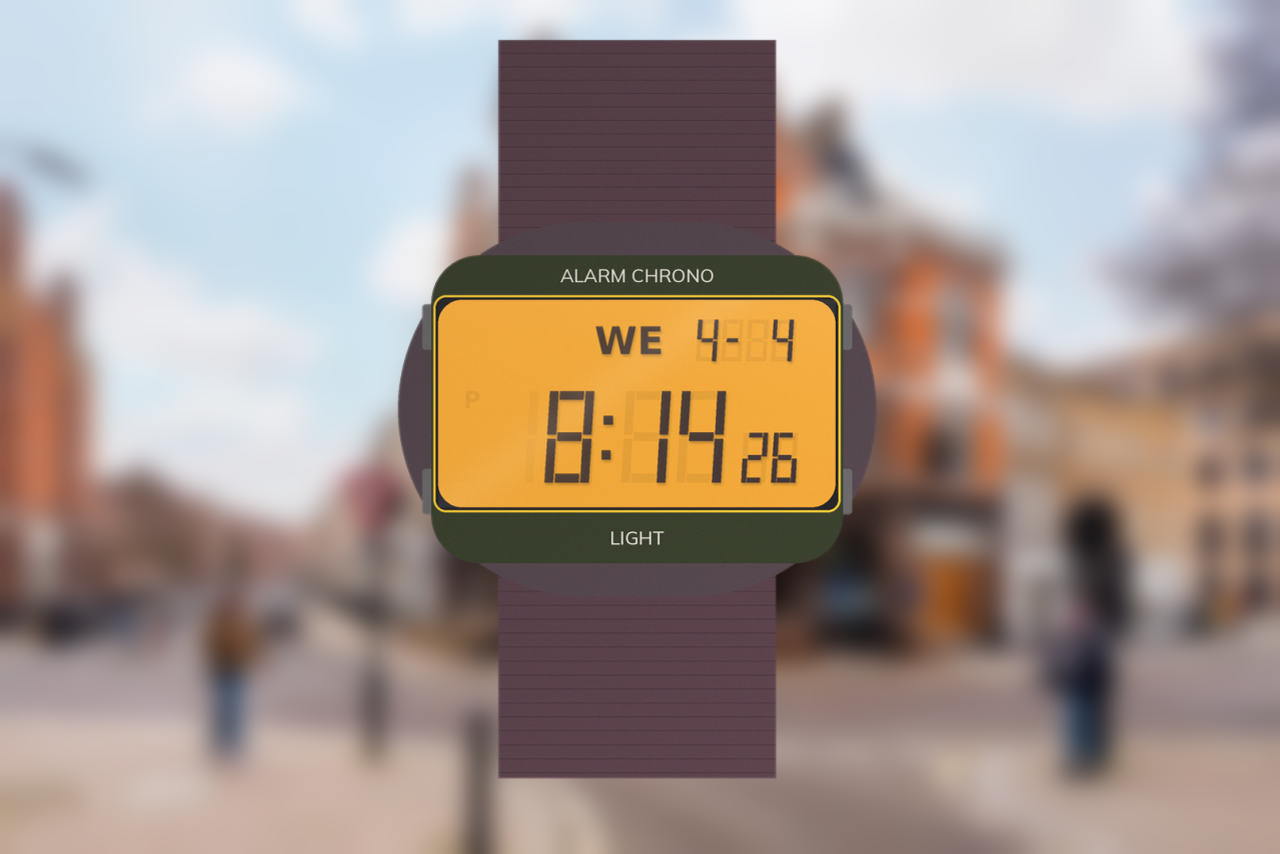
8:14:26
